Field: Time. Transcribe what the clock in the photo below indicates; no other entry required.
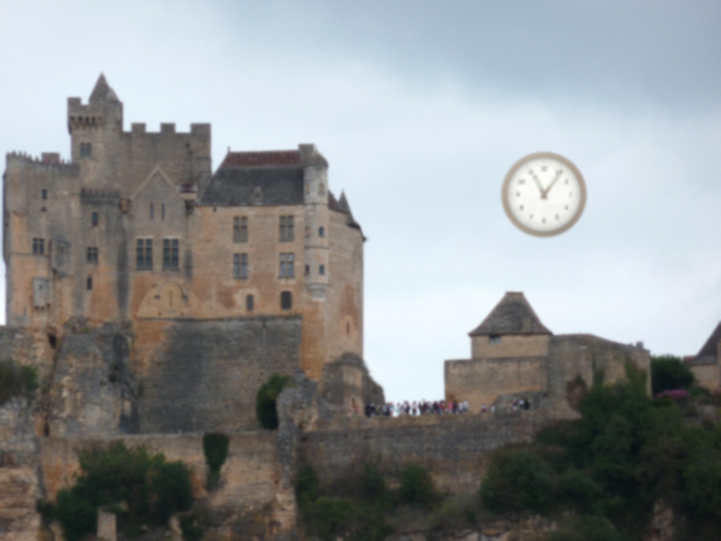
11:06
